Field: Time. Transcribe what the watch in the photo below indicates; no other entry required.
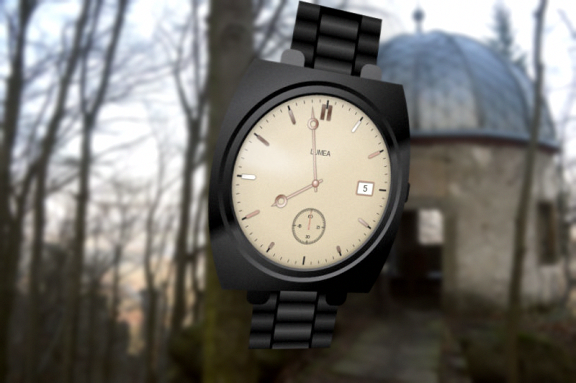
7:58
